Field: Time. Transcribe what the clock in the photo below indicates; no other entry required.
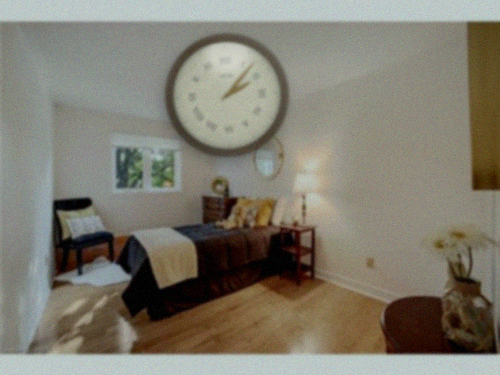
2:07
